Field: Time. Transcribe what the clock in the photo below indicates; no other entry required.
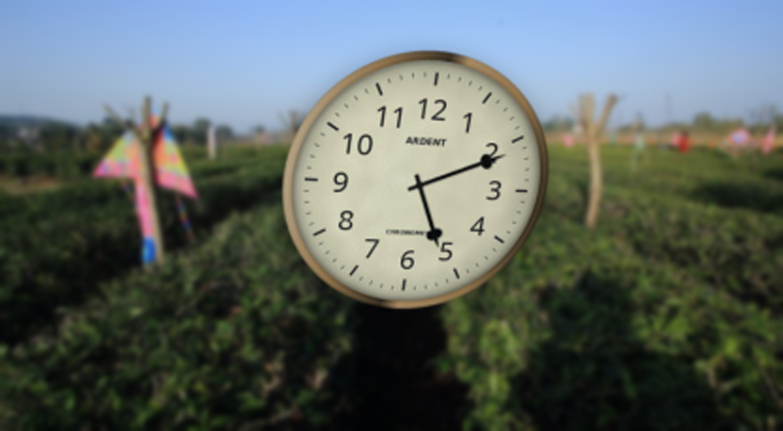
5:11
